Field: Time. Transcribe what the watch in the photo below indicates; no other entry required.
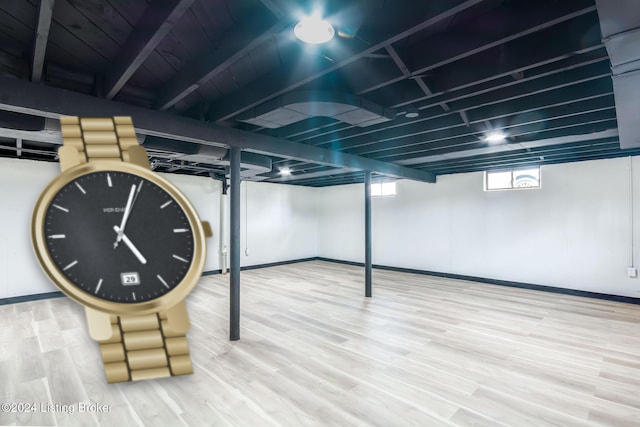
5:04:05
